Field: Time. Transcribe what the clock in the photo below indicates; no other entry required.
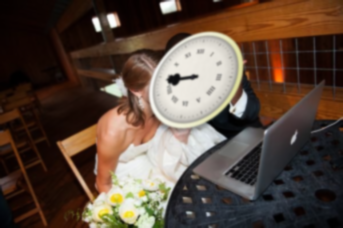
8:44
